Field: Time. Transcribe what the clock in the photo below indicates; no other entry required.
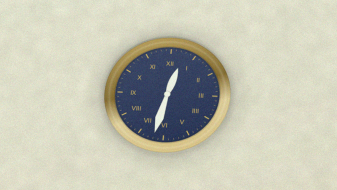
12:32
